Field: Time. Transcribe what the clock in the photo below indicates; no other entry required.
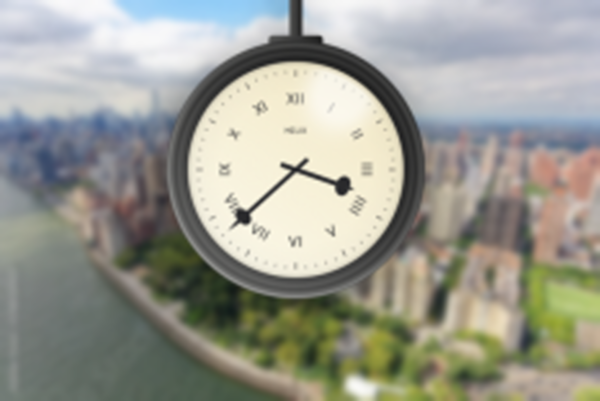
3:38
